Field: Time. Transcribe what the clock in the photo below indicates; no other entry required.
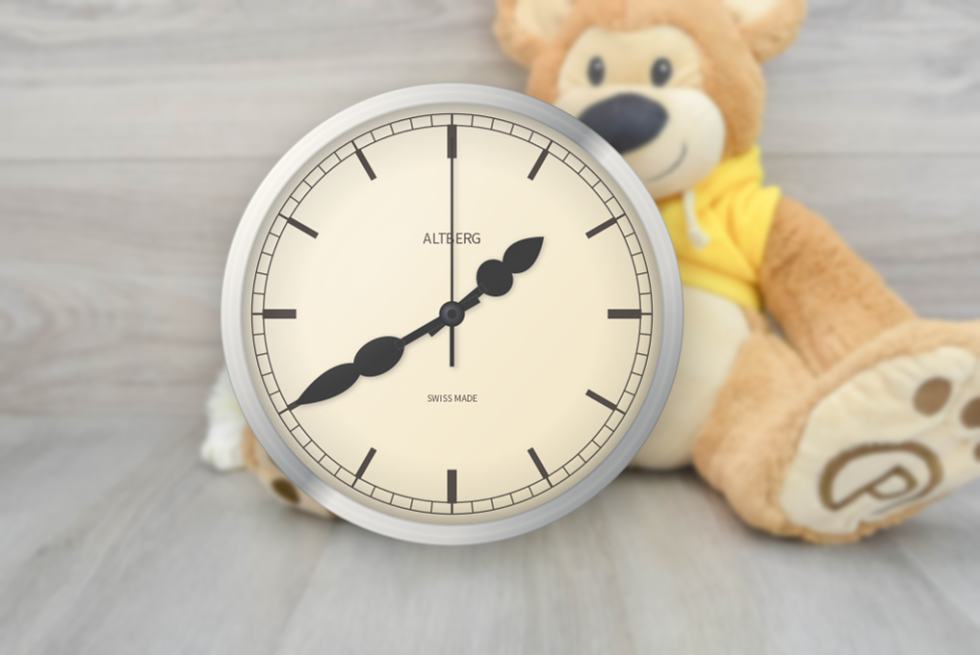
1:40:00
